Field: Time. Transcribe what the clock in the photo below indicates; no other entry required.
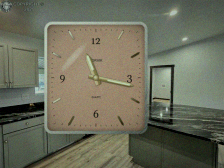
11:17
